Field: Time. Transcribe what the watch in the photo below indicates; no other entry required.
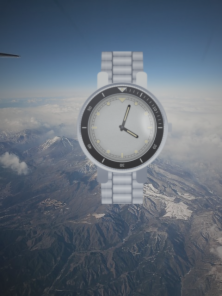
4:03
